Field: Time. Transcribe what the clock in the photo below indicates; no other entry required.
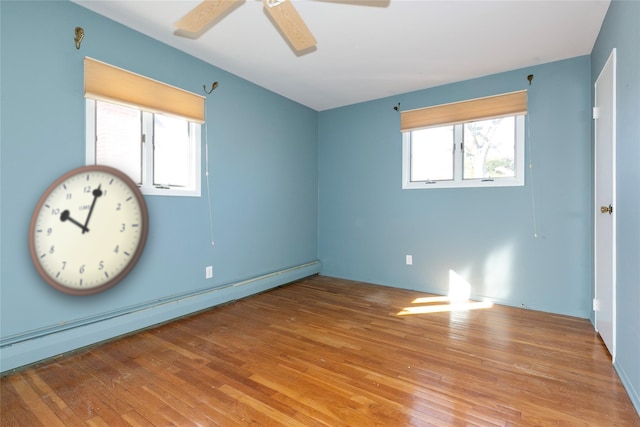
10:03
